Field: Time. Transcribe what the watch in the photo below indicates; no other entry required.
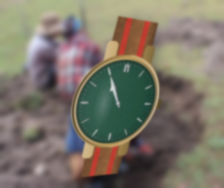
10:55
